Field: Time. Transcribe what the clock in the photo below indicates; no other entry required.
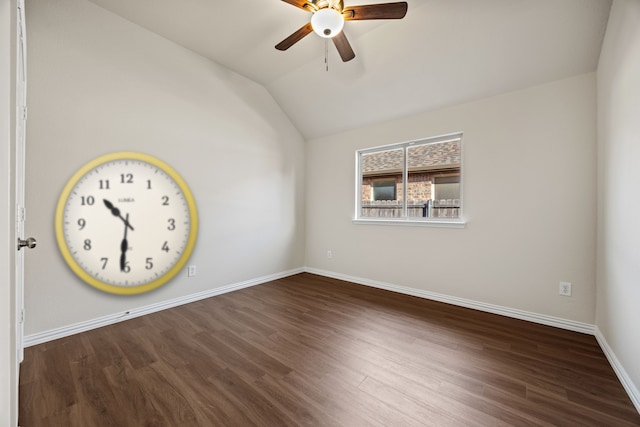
10:31
